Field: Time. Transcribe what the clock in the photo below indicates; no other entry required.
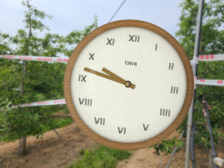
9:47
